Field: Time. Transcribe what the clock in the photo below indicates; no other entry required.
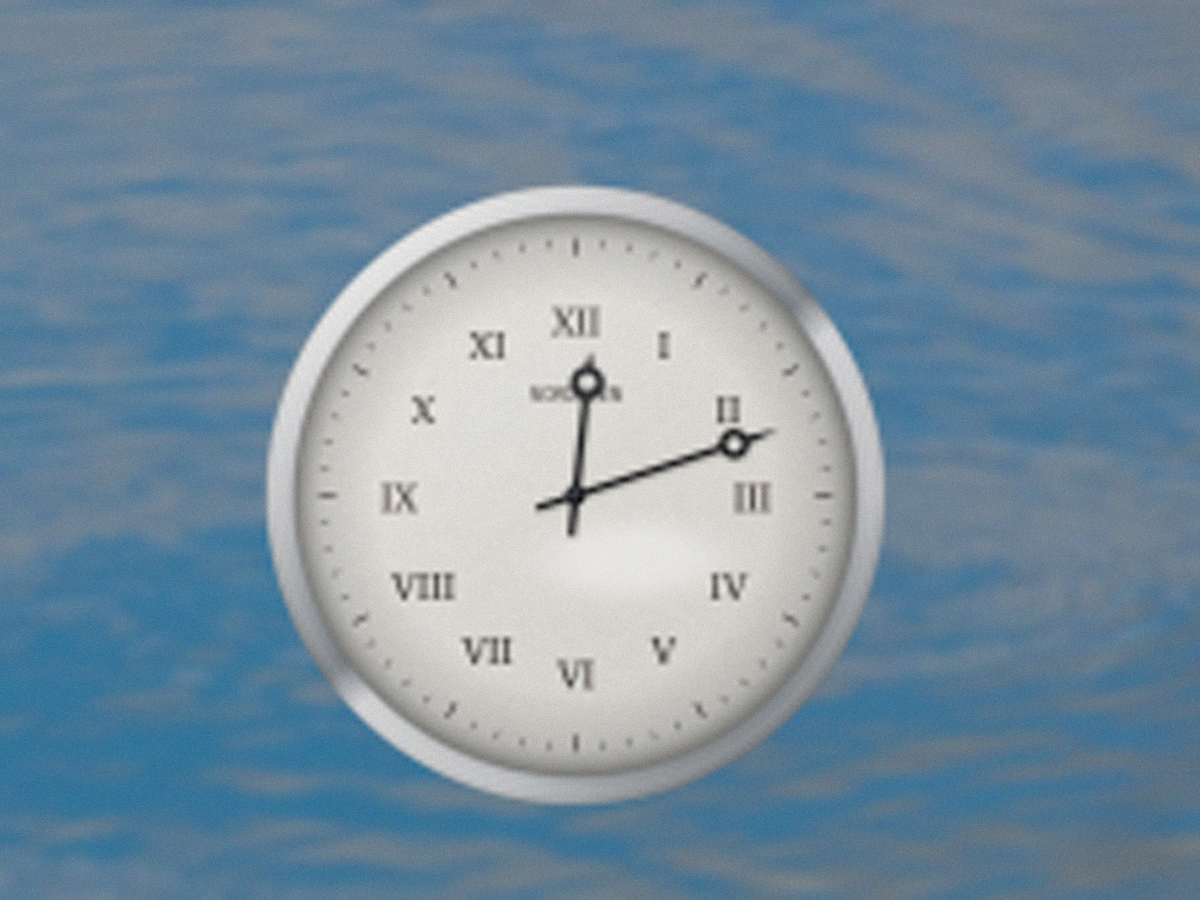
12:12
